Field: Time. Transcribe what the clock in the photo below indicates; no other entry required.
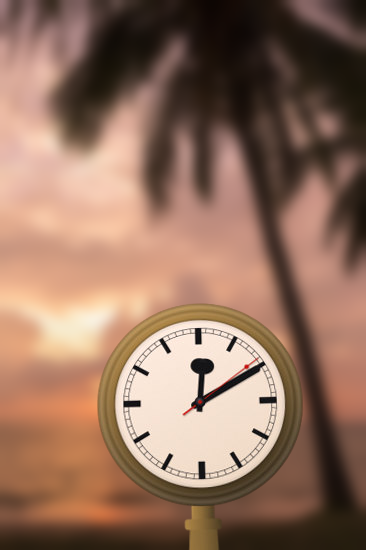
12:10:09
